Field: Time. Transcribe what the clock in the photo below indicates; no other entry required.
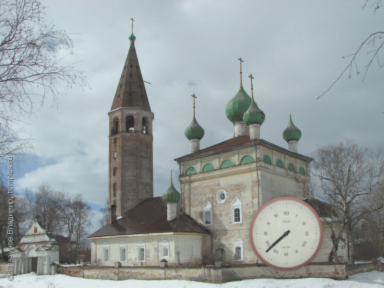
7:38
